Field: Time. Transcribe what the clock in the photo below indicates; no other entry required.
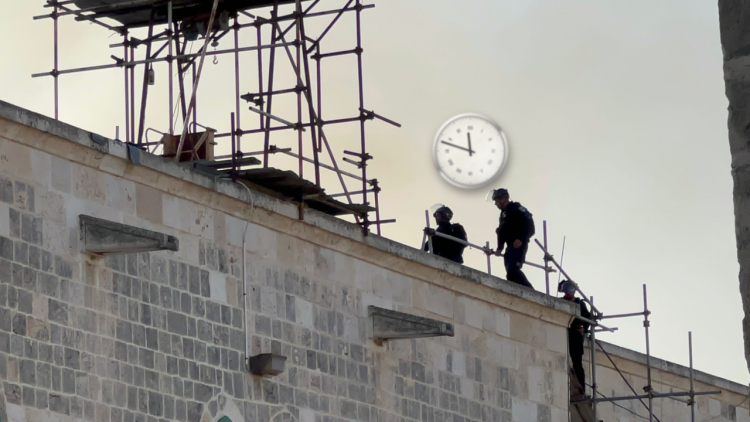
11:48
